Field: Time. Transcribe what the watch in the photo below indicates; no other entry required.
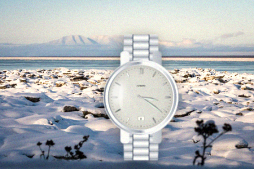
3:21
